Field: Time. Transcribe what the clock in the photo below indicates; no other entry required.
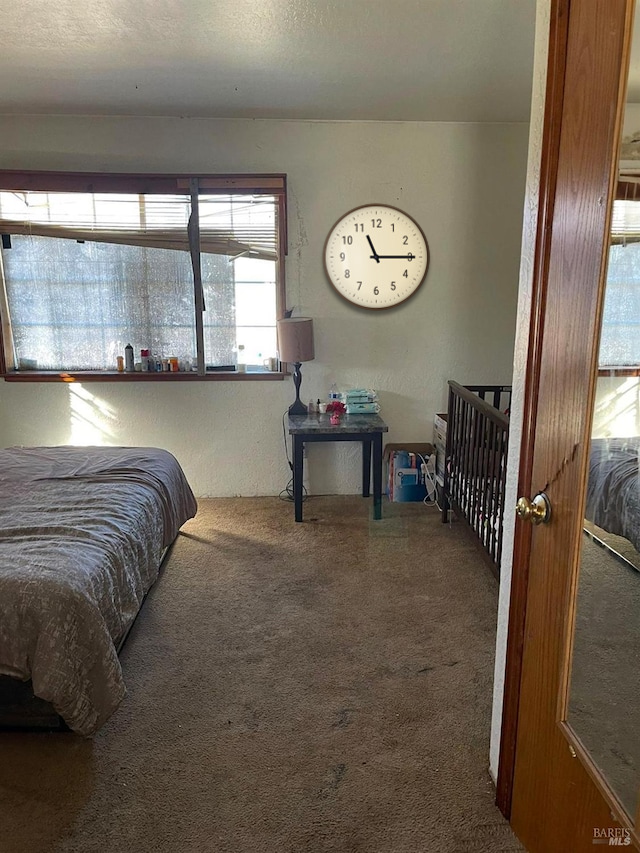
11:15
